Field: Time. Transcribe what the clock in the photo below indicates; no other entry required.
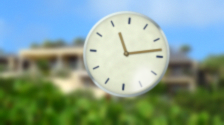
11:13
